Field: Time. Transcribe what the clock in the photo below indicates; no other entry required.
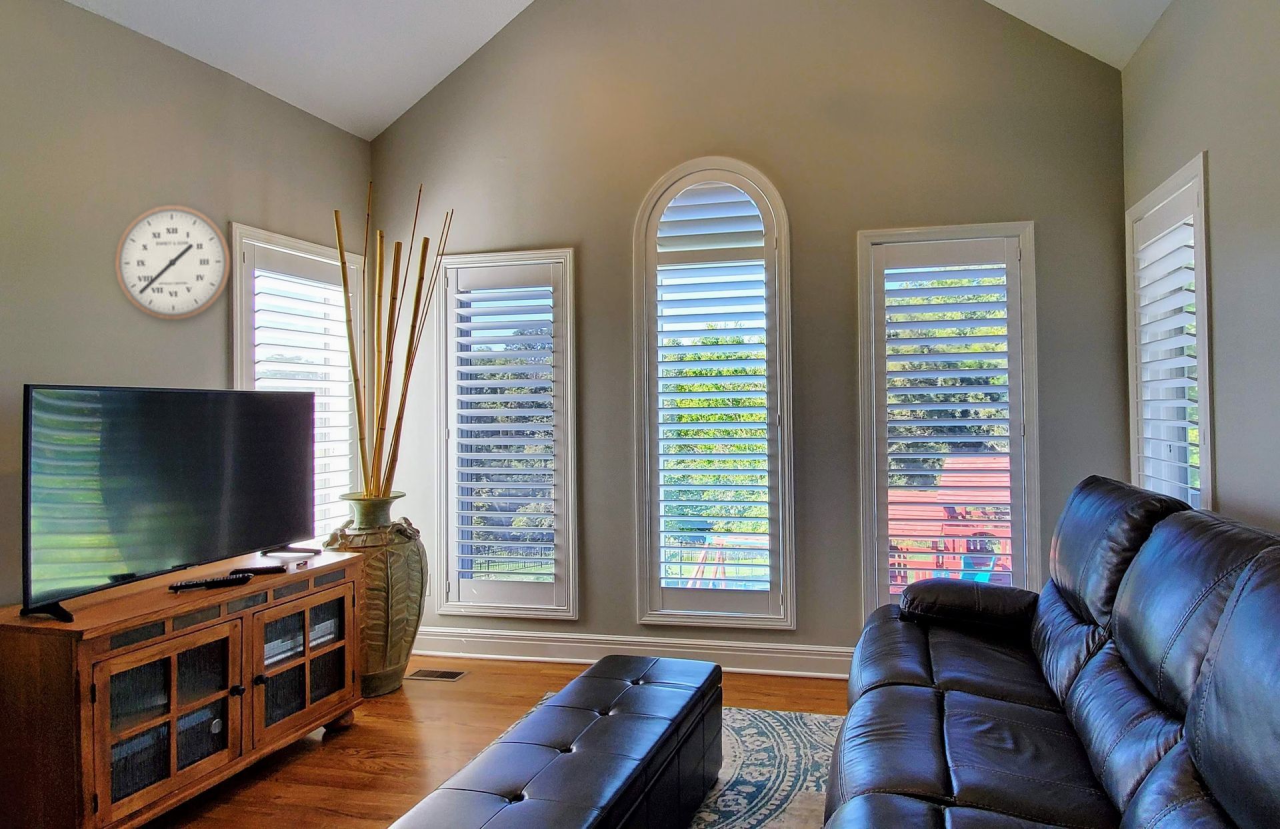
1:38
